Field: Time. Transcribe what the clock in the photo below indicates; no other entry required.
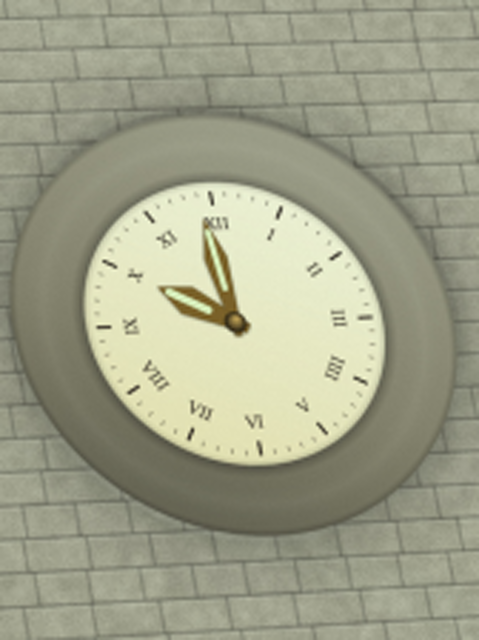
9:59
